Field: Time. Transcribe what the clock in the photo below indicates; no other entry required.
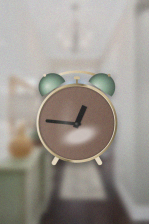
12:46
